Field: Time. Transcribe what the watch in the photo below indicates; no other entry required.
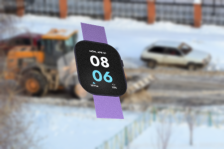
8:06
